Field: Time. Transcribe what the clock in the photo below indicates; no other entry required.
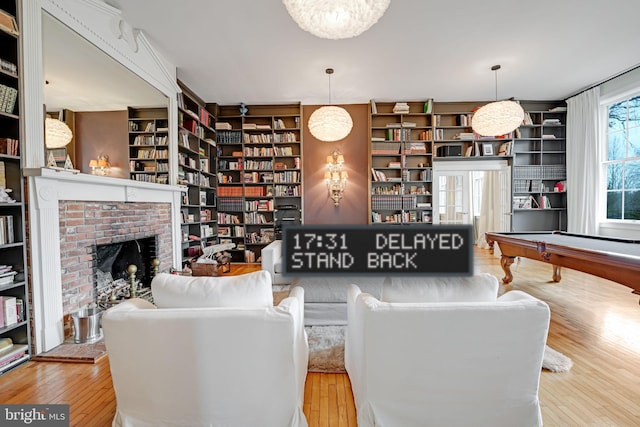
17:31
